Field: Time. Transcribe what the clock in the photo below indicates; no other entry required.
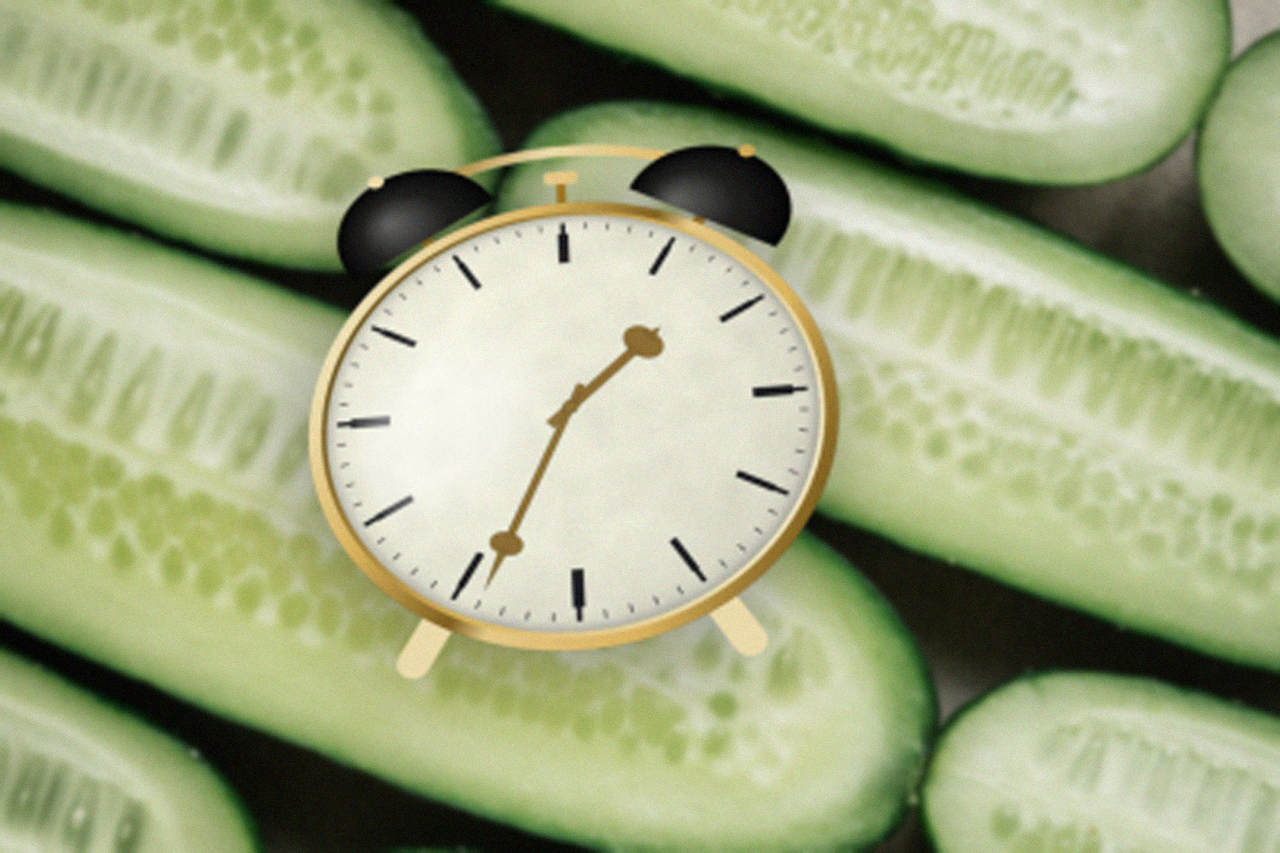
1:34
